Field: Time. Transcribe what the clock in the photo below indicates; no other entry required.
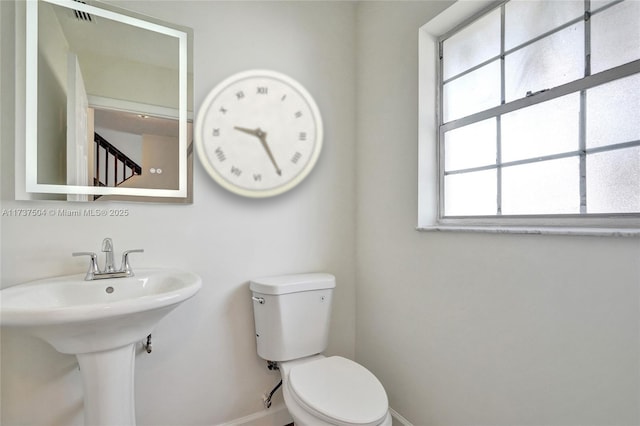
9:25
